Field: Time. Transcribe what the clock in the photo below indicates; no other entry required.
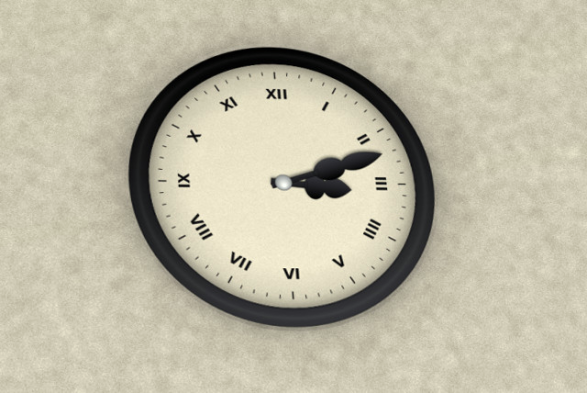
3:12
